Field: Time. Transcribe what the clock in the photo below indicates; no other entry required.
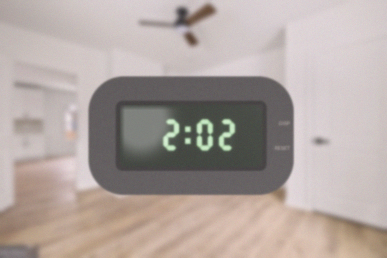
2:02
